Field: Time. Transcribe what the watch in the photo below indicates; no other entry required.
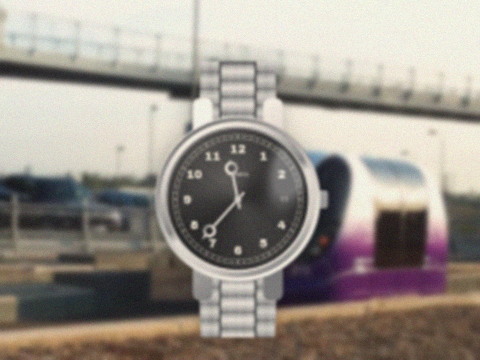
11:37
